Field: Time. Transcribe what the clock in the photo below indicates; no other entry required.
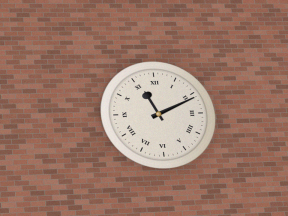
11:11
